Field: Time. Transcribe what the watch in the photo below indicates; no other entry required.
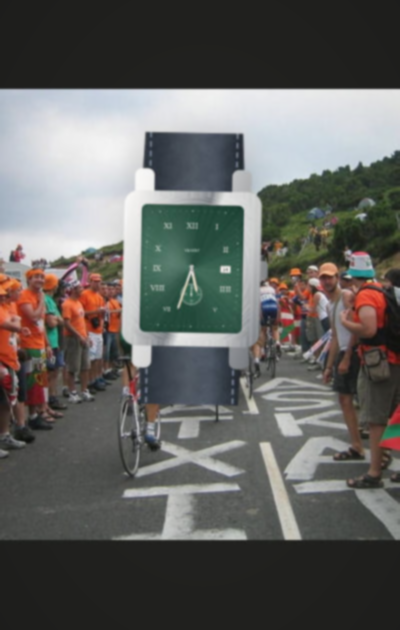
5:33
